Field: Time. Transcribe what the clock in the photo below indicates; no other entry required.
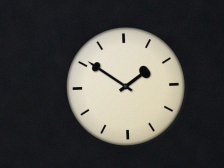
1:51
